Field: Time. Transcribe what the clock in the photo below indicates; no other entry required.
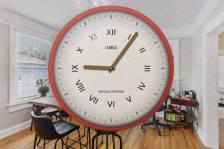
9:06
